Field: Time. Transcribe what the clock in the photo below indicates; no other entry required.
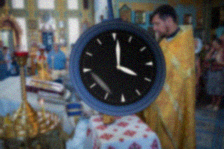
4:01
